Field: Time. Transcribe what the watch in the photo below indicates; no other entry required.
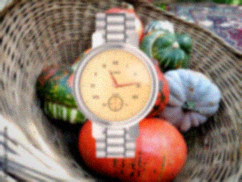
11:14
